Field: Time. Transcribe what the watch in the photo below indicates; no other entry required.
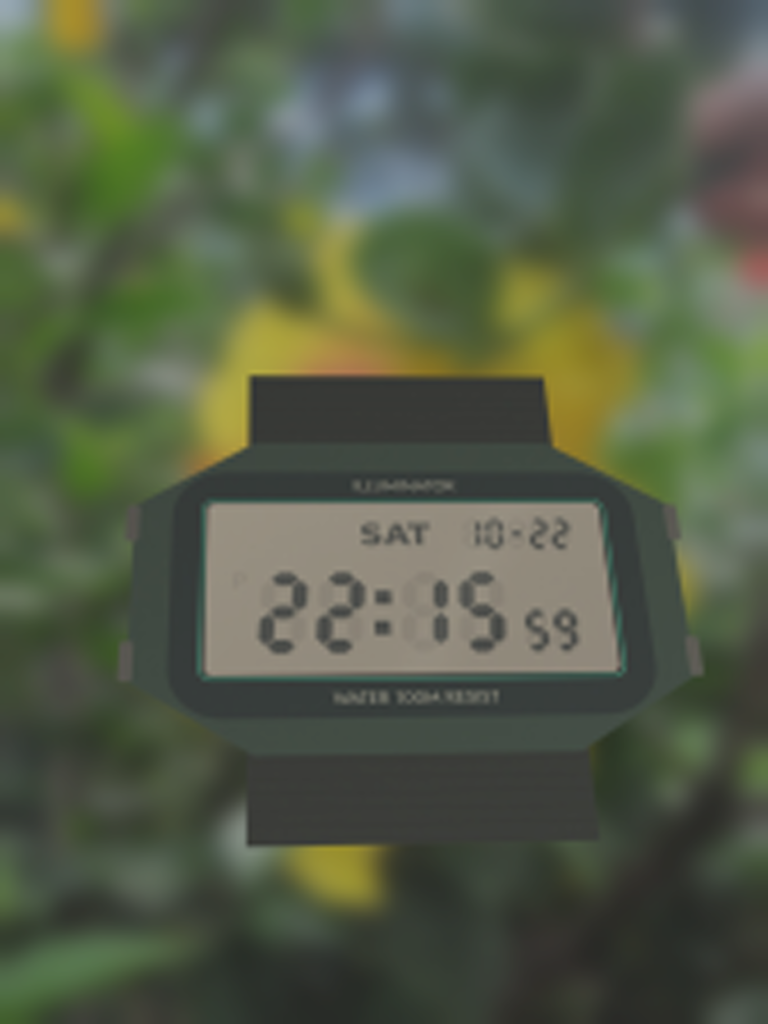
22:15:59
